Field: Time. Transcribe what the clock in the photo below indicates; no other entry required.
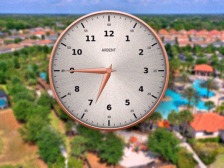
6:45
